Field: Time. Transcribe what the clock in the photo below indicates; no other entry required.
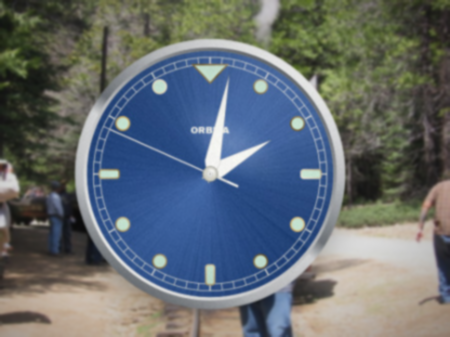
2:01:49
